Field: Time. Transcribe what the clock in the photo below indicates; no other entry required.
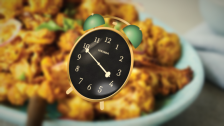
3:49
